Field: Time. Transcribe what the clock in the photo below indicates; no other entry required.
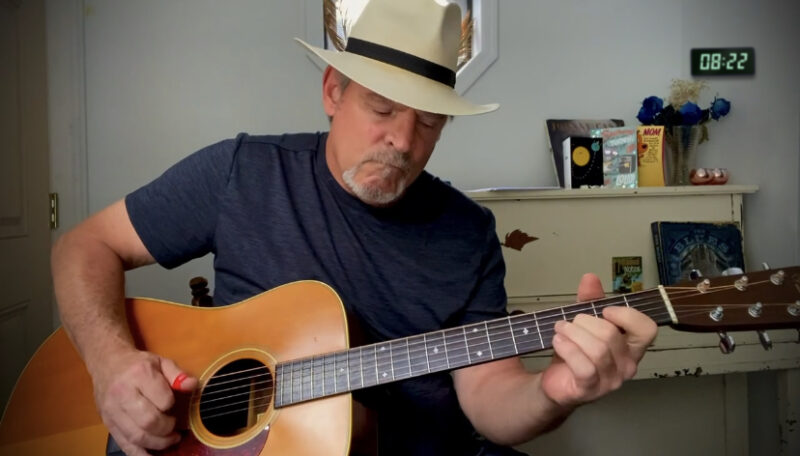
8:22
